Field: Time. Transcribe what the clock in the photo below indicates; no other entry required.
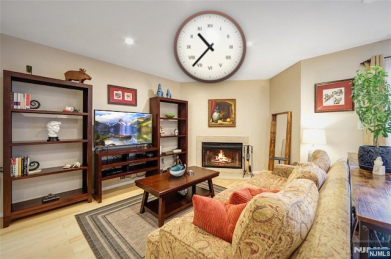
10:37
